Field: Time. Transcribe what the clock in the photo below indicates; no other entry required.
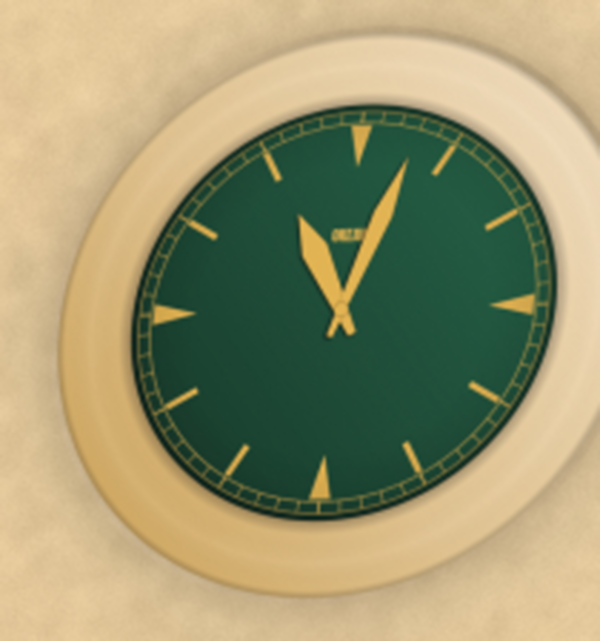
11:03
